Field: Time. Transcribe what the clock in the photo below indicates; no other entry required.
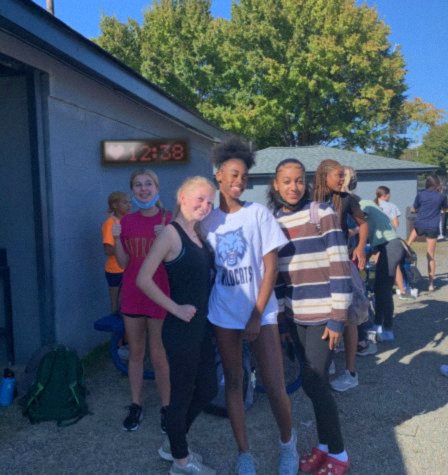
12:38
